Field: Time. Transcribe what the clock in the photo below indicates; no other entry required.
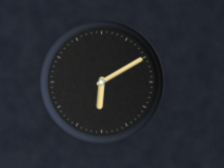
6:10
